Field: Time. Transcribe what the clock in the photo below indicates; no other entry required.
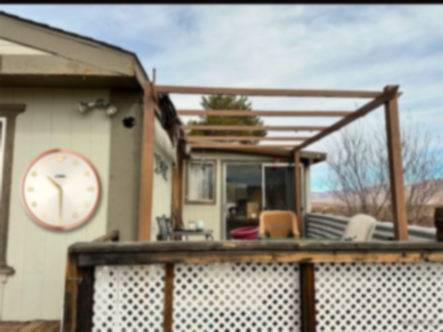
10:30
